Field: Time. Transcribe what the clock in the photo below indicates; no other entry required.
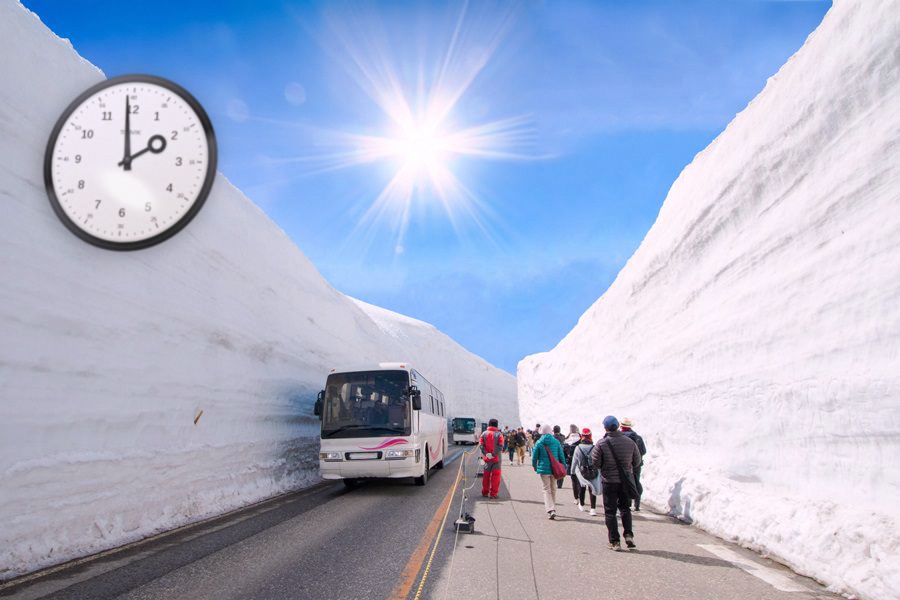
1:59
